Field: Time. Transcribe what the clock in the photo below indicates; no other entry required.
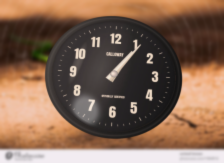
1:06
